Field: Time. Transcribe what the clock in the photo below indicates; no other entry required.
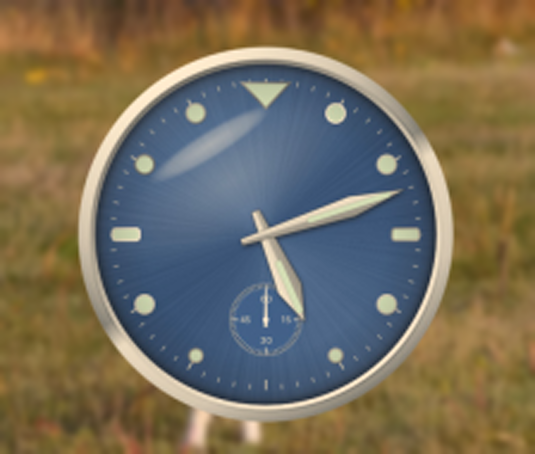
5:12
